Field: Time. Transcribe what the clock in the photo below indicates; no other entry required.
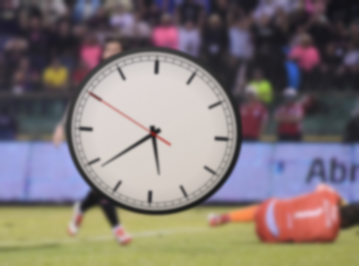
5:38:50
